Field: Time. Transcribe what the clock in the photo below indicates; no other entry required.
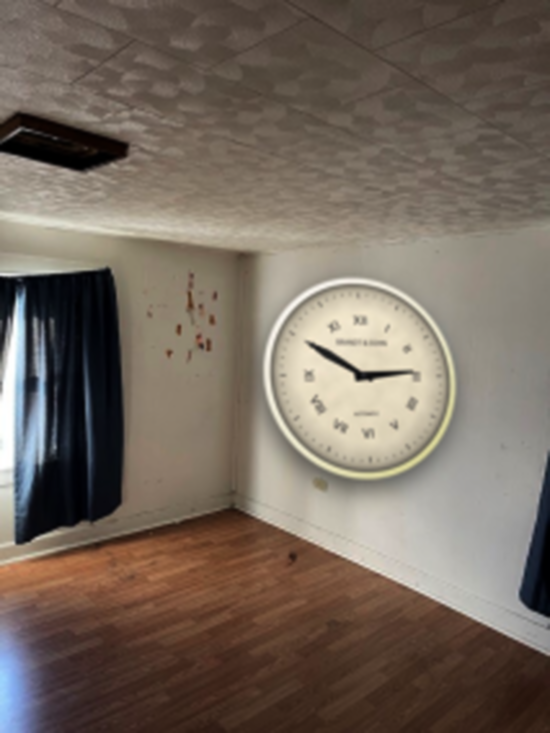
2:50
